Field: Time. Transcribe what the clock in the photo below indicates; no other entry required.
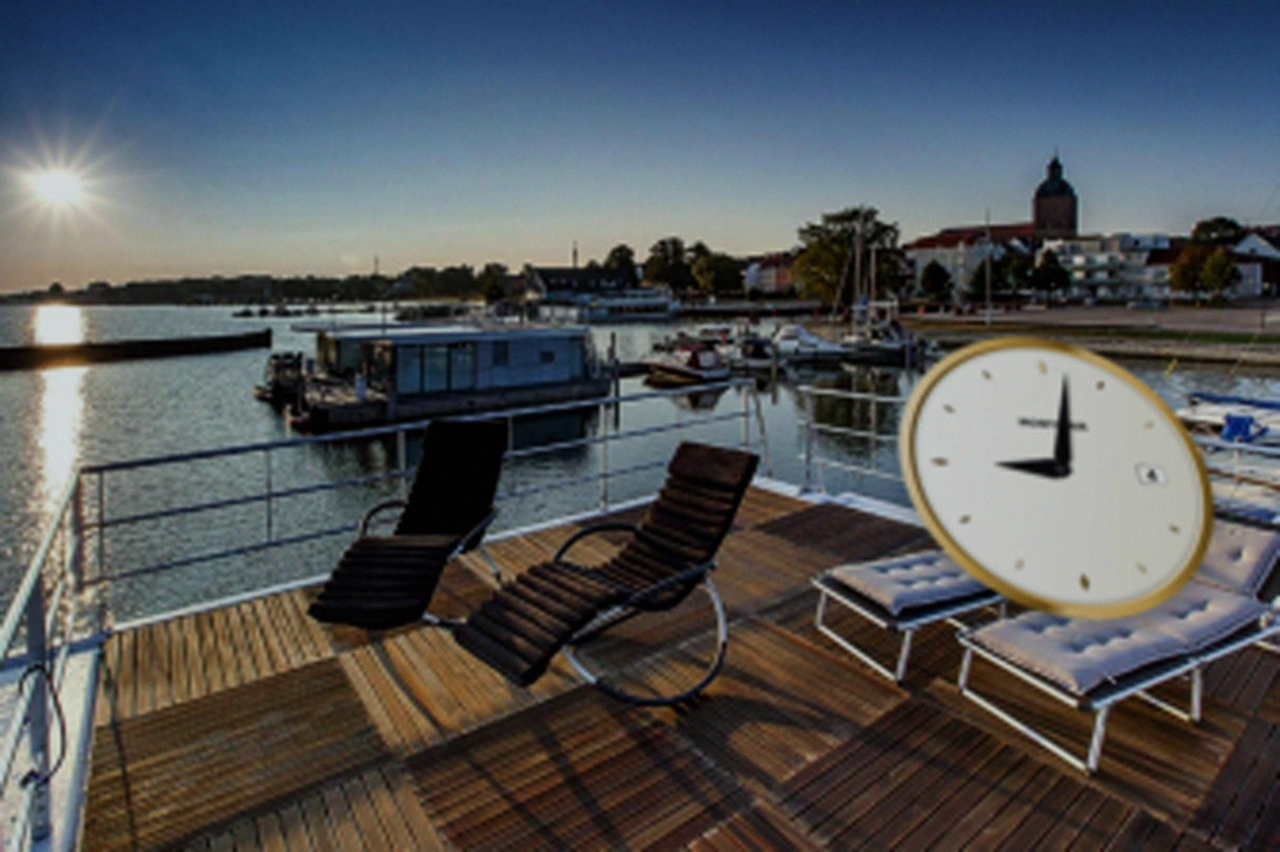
9:02
